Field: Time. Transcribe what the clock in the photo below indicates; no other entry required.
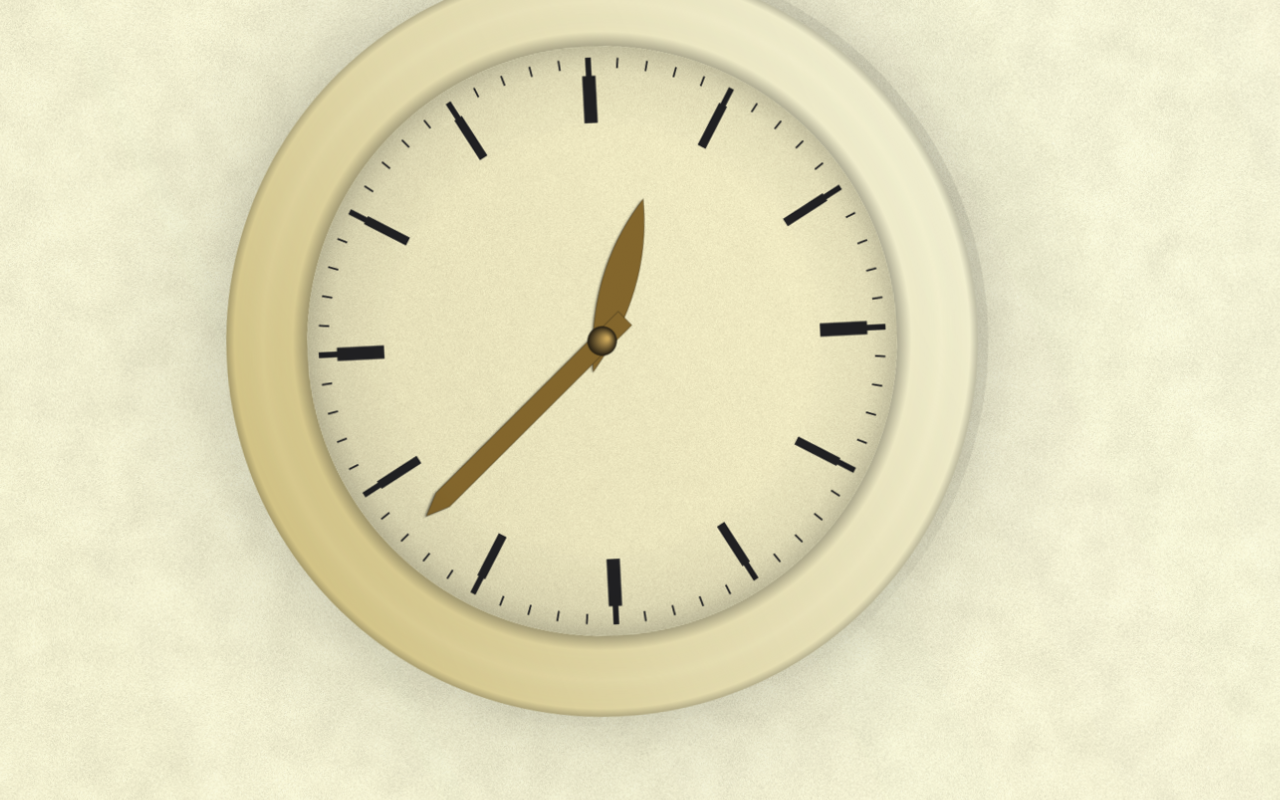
12:38
